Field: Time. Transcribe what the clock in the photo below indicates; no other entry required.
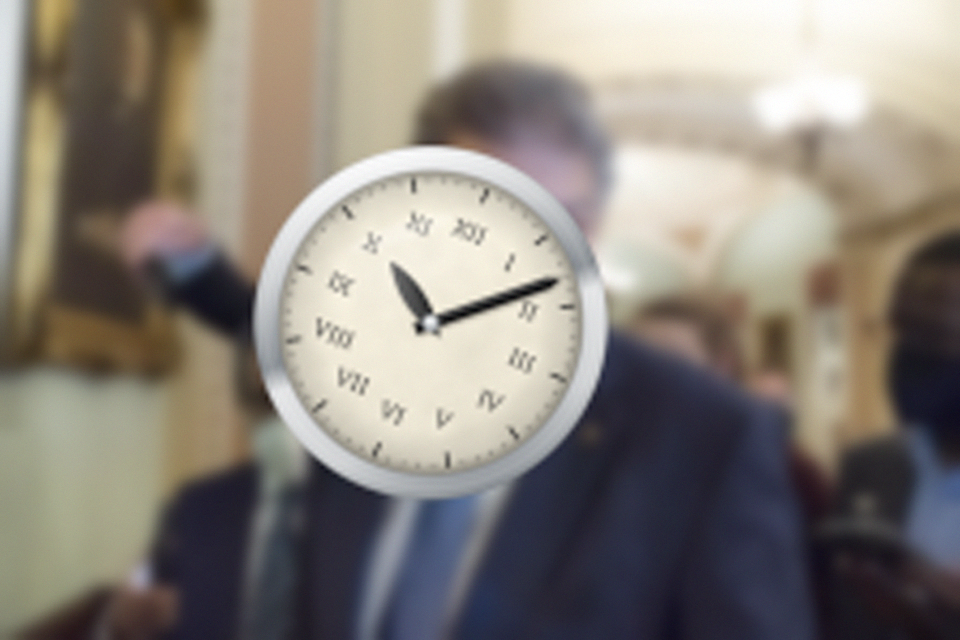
10:08
